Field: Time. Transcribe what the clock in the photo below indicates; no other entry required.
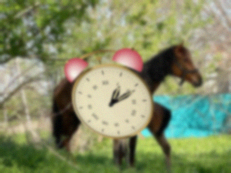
1:11
